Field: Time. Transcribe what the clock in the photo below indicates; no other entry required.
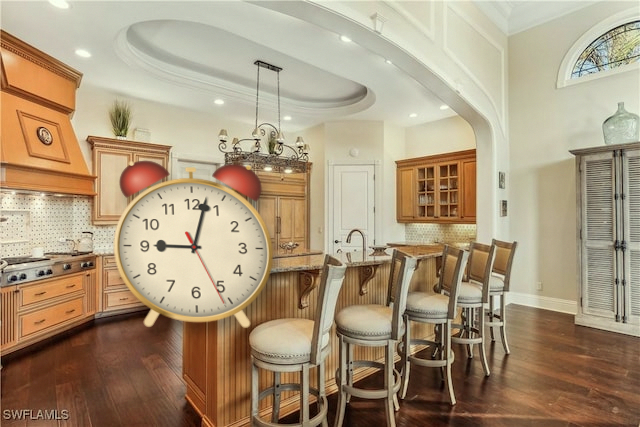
9:02:26
